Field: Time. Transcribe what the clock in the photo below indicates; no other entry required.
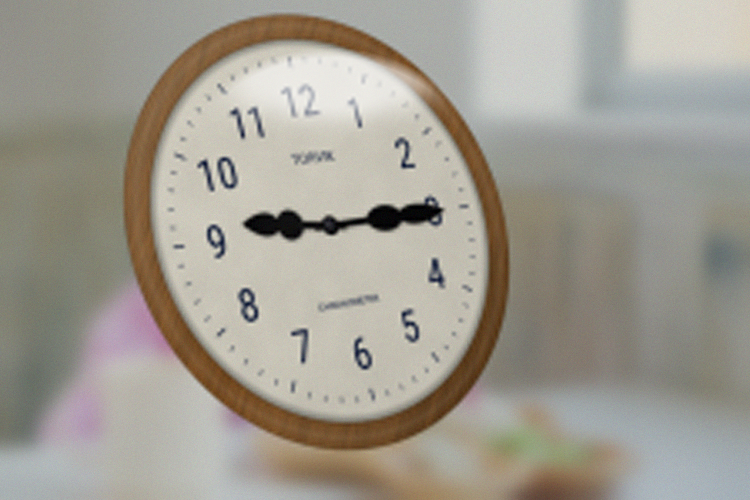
9:15
